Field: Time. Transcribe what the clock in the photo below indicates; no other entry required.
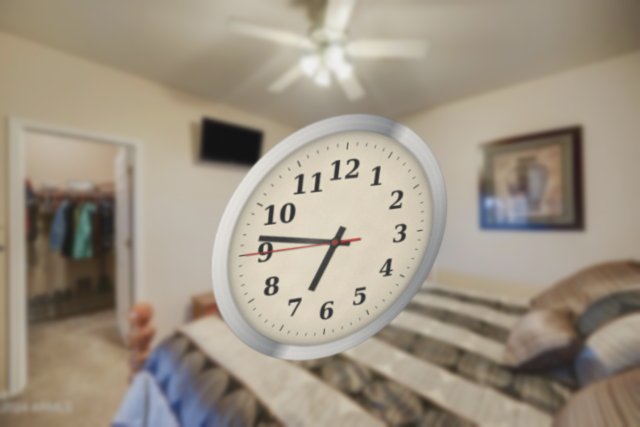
6:46:45
